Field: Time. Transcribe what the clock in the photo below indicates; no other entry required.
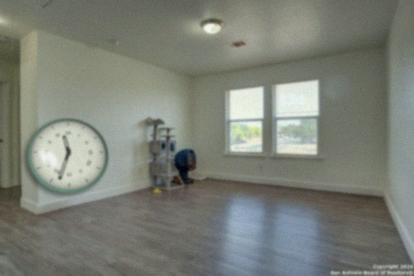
11:33
